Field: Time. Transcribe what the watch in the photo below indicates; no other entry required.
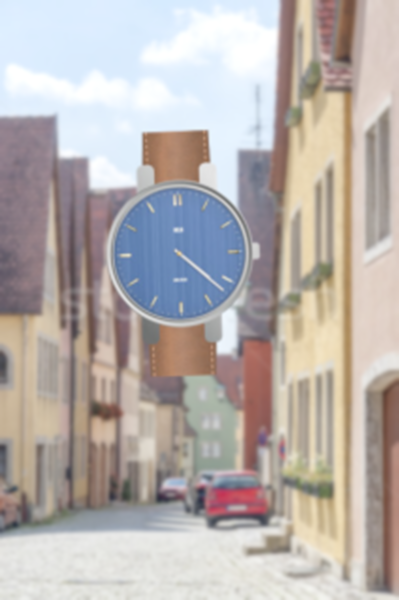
4:22
